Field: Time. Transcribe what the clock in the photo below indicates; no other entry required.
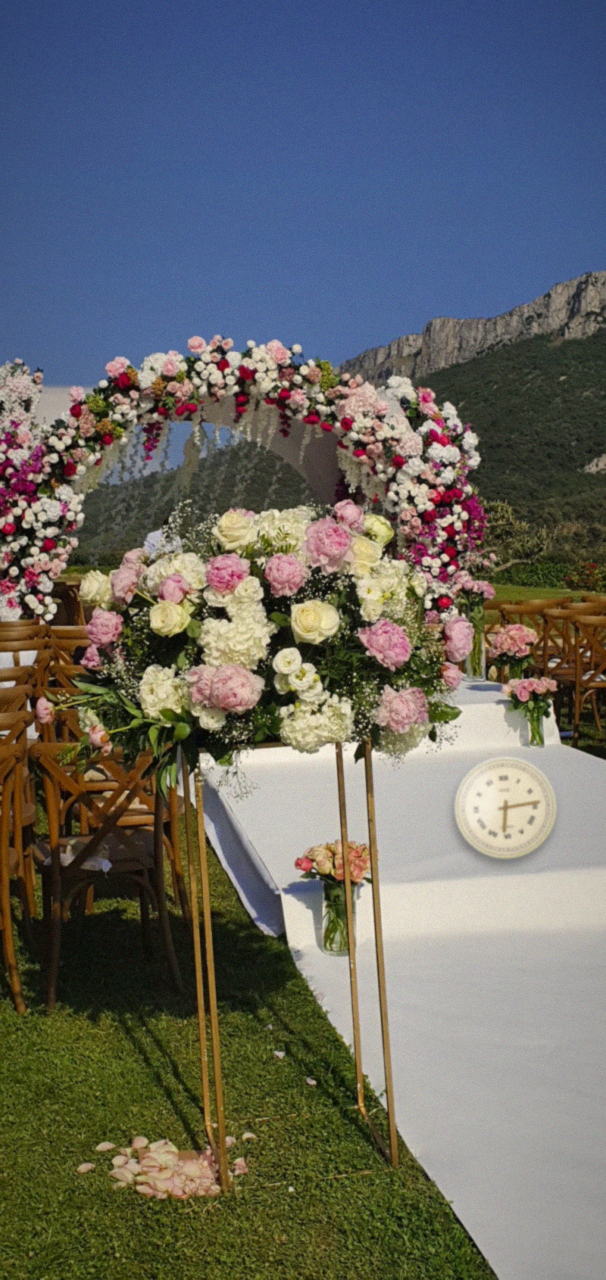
6:14
